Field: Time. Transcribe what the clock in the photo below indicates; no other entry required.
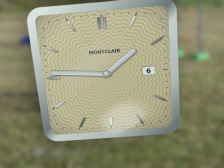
1:46
